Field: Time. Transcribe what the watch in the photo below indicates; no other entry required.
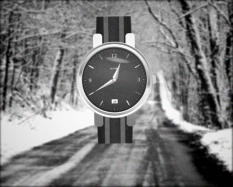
12:40
